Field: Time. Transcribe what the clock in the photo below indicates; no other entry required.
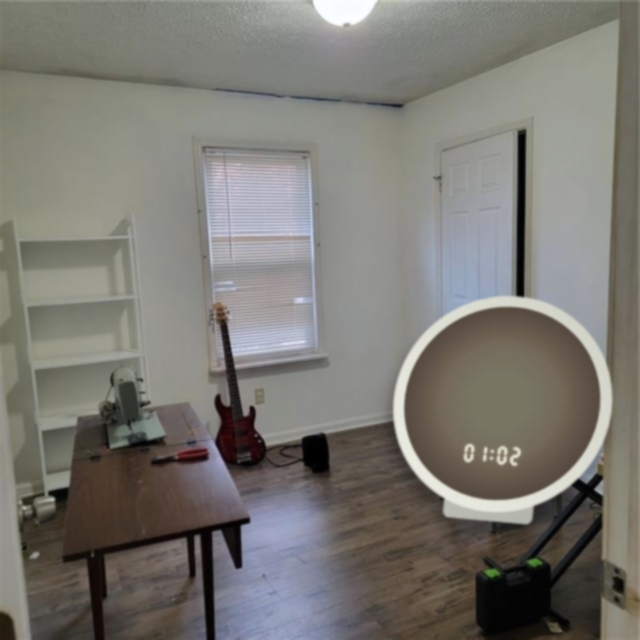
1:02
